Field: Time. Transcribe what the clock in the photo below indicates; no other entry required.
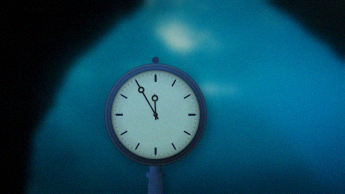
11:55
